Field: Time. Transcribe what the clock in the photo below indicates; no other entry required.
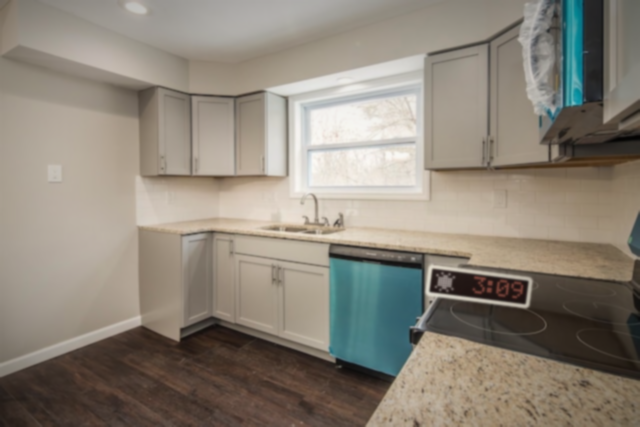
3:09
